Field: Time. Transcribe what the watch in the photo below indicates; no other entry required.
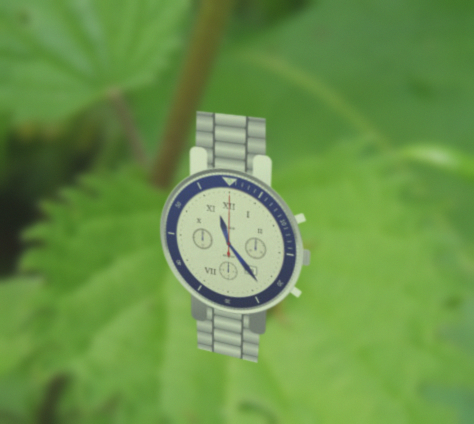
11:23
